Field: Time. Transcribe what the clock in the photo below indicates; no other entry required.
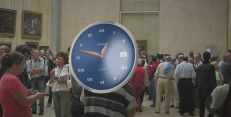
12:48
